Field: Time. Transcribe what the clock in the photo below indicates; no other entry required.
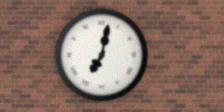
7:02
